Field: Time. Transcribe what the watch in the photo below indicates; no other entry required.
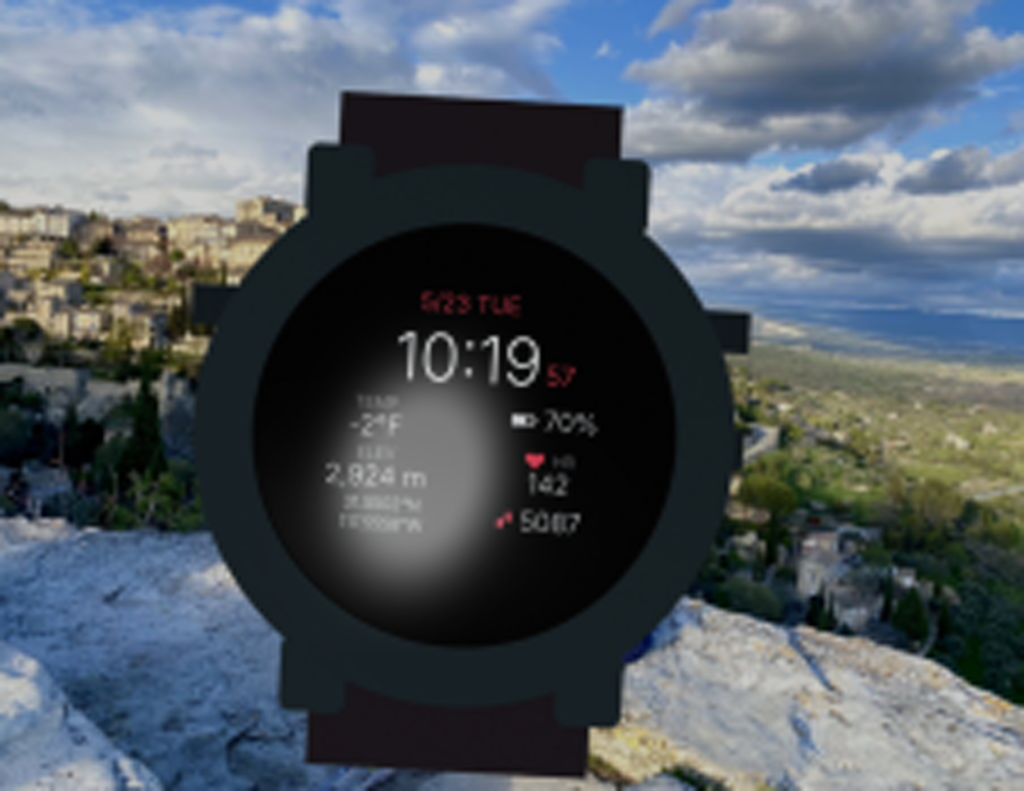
10:19
